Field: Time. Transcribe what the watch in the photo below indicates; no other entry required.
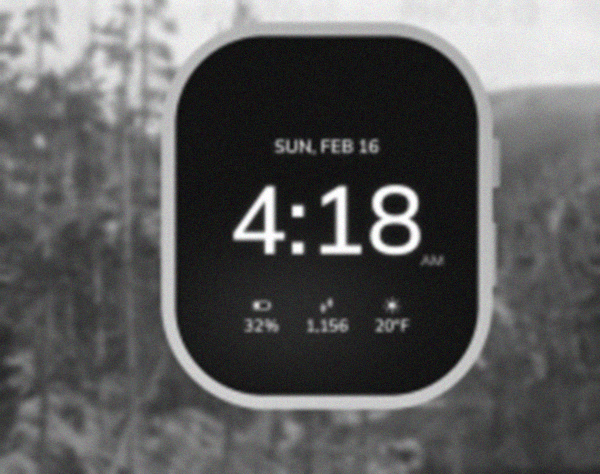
4:18
